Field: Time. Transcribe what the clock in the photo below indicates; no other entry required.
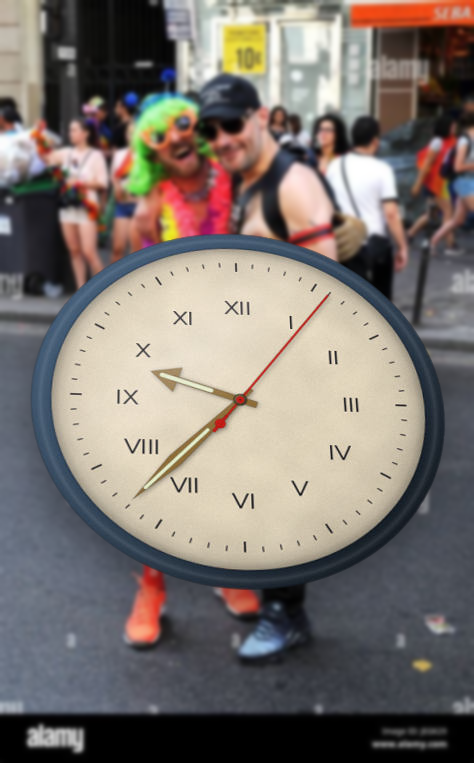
9:37:06
